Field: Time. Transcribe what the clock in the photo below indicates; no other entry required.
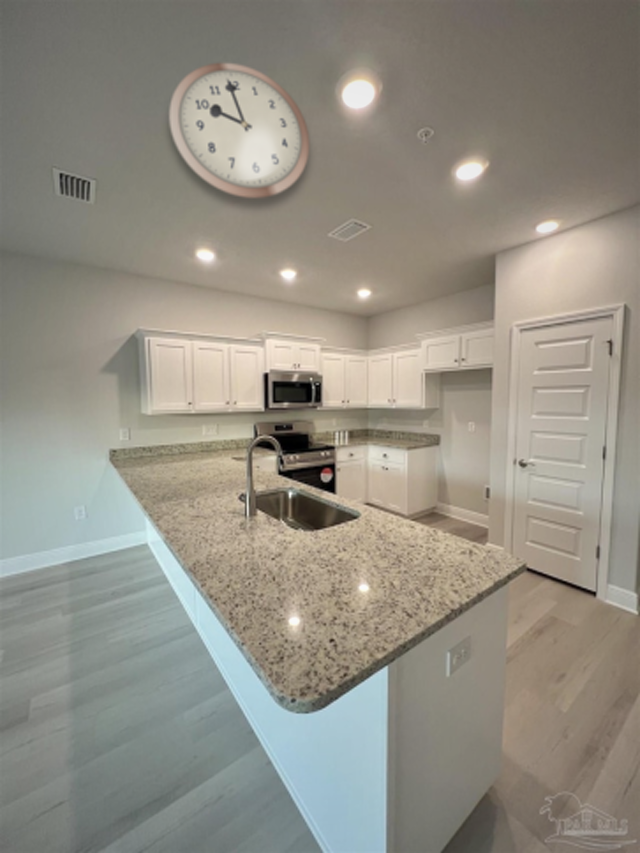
9:59
